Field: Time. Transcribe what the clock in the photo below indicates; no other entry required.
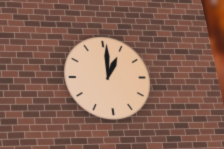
1:01
